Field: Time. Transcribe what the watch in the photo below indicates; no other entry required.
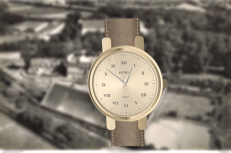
12:52
